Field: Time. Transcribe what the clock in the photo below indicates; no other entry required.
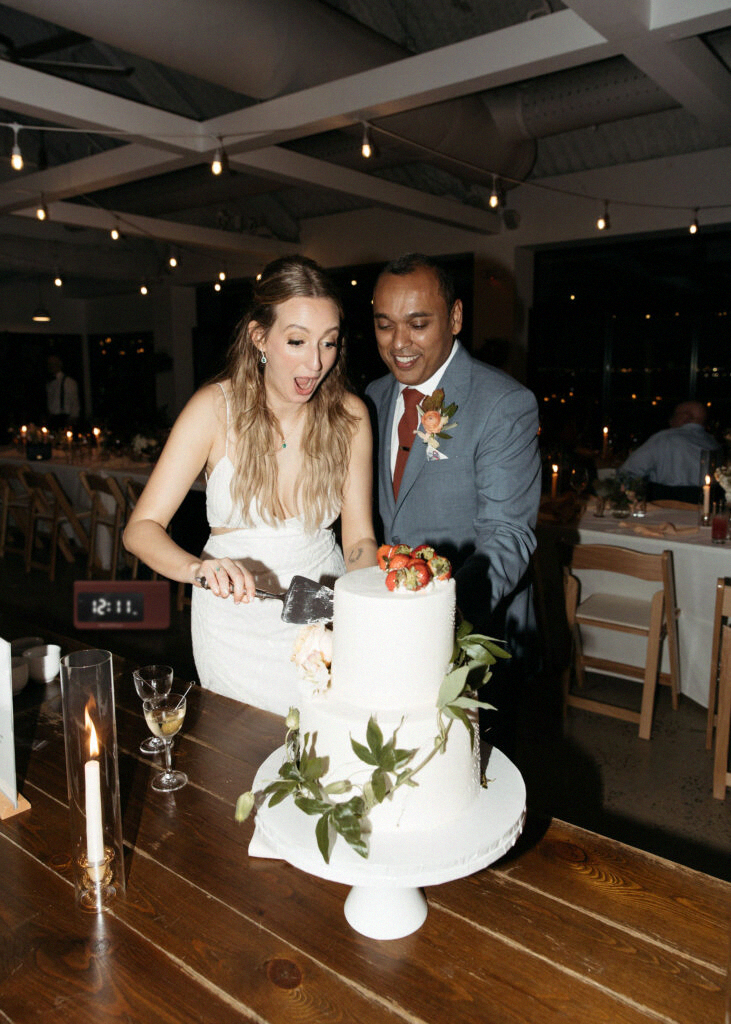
12:11
